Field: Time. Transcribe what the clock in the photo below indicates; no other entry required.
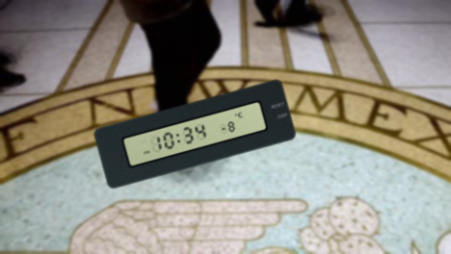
10:34
